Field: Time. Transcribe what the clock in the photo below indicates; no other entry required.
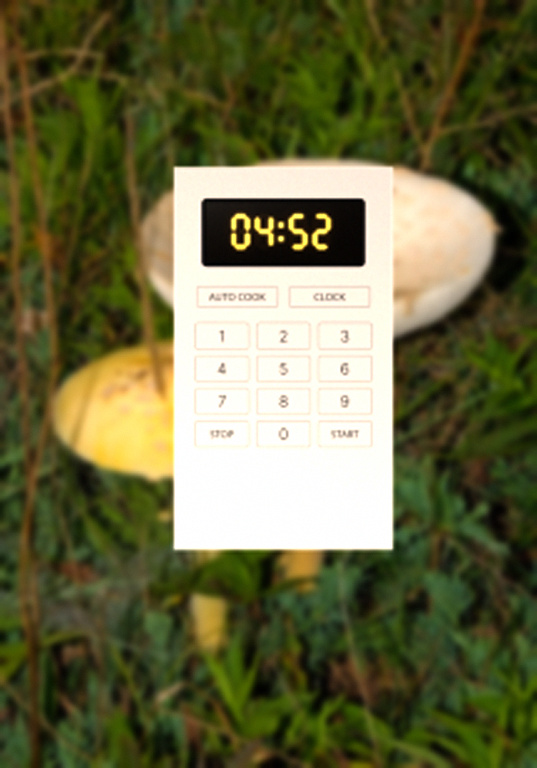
4:52
